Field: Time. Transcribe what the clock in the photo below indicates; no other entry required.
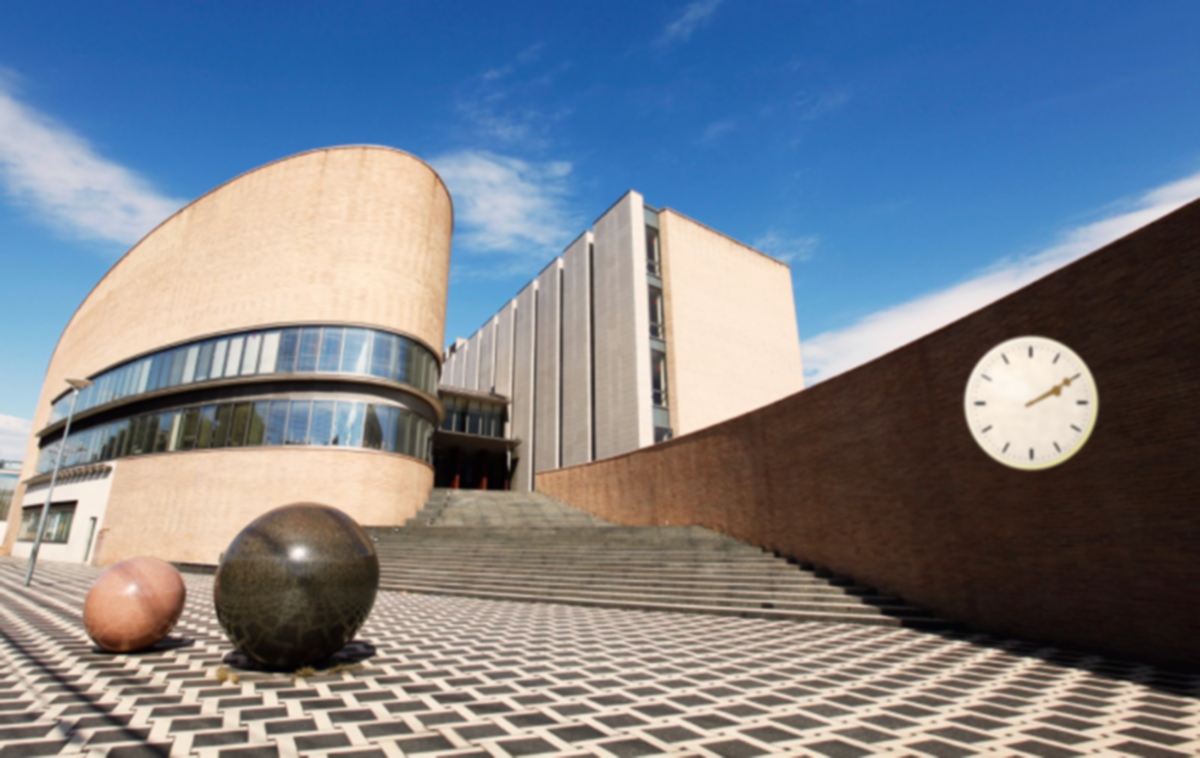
2:10
